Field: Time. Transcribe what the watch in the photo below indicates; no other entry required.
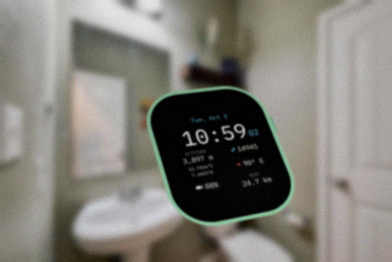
10:59
